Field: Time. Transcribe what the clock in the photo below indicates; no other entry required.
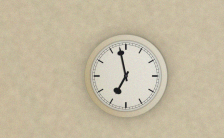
6:58
